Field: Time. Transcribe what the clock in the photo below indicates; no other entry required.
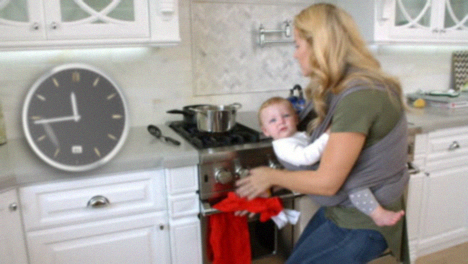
11:44
